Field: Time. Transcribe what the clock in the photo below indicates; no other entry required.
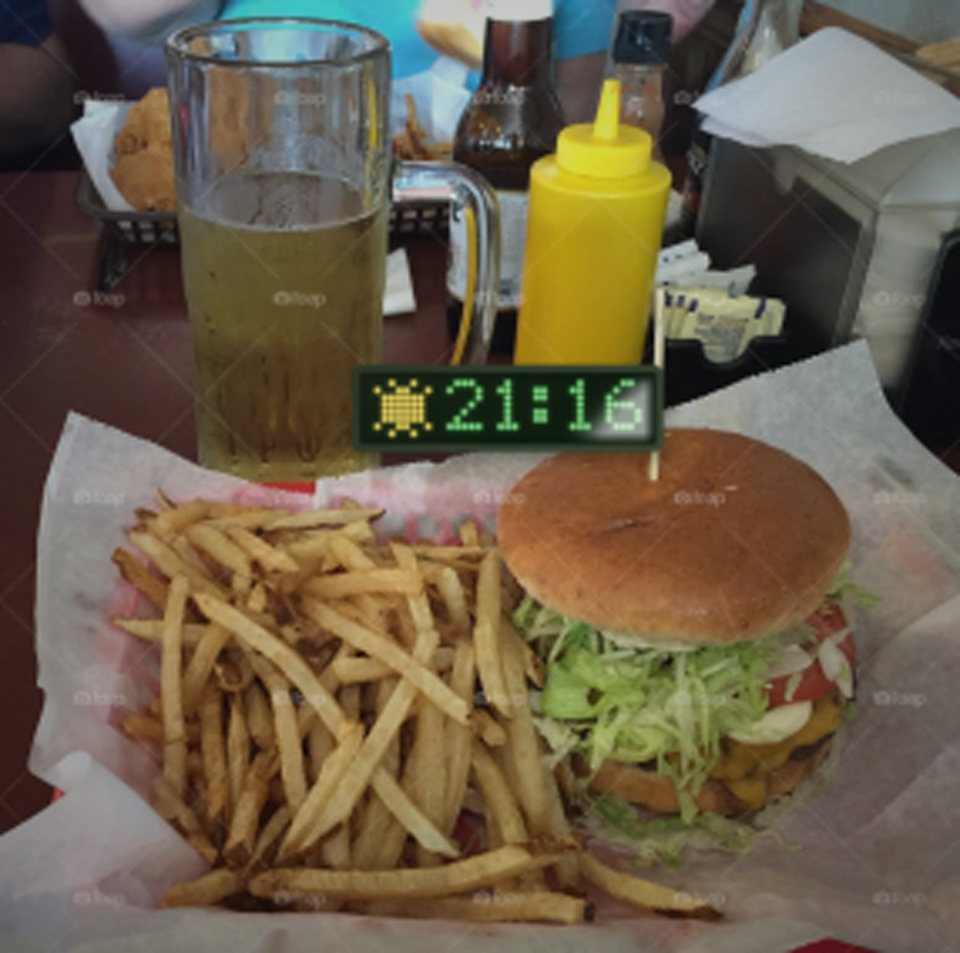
21:16
